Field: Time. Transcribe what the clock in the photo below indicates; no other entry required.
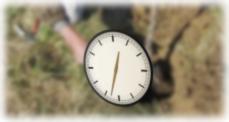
12:33
